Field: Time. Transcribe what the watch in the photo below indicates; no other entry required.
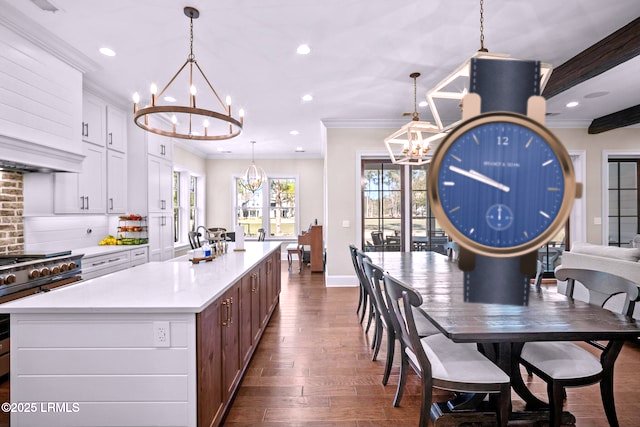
9:48
